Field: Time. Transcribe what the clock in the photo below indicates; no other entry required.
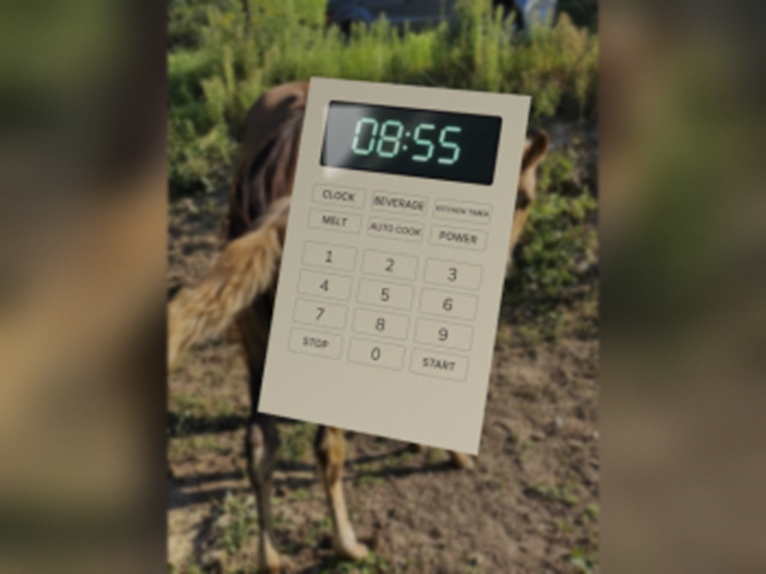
8:55
